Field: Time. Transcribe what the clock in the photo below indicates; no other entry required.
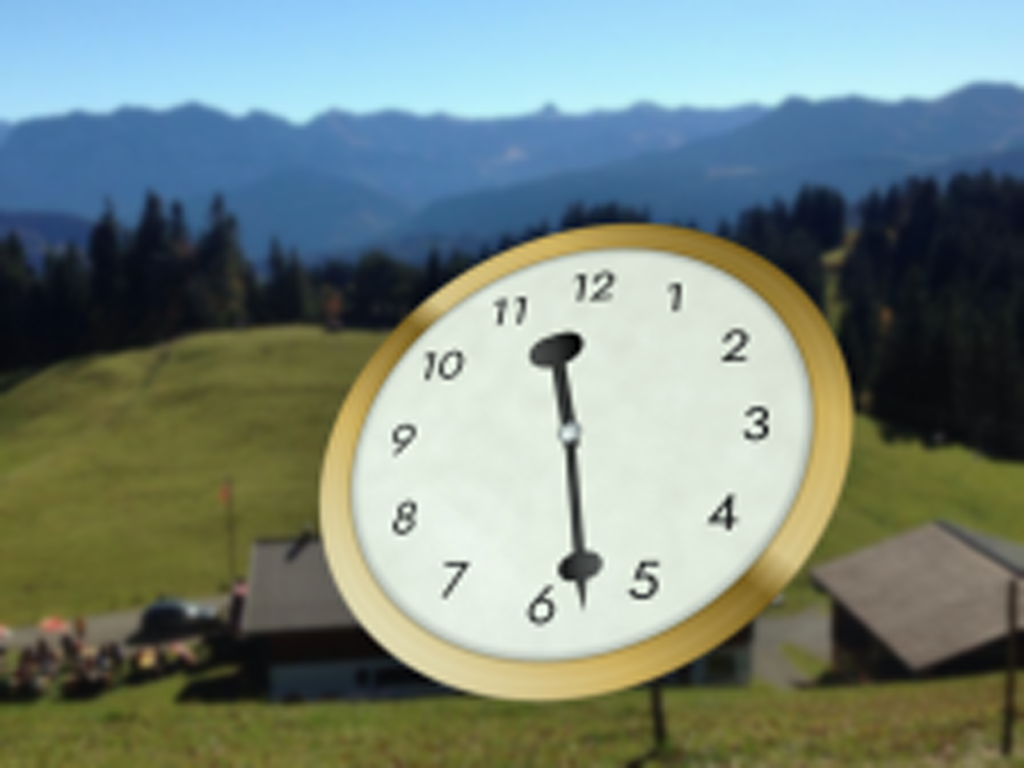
11:28
